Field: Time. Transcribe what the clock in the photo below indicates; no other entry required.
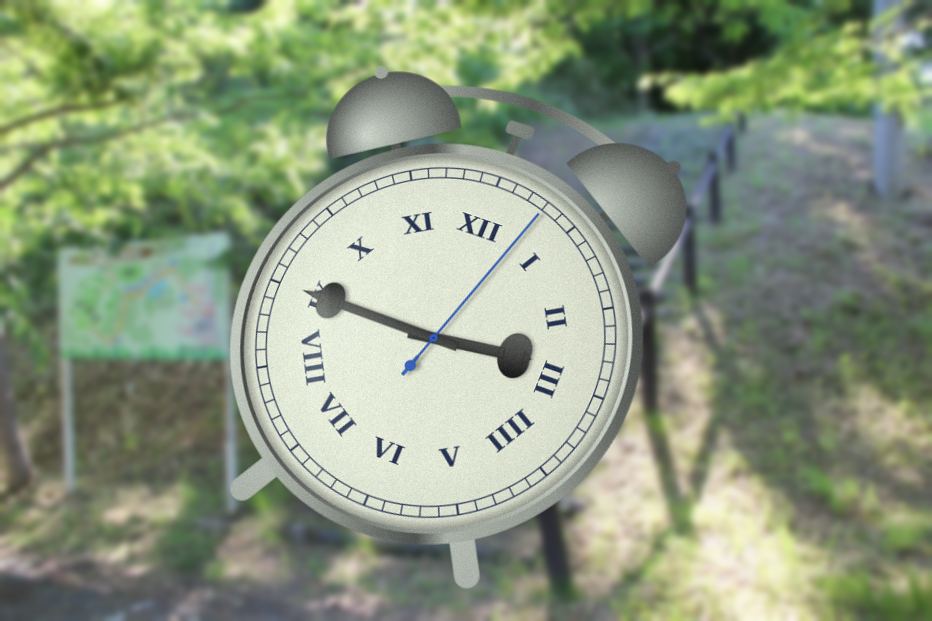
2:45:03
